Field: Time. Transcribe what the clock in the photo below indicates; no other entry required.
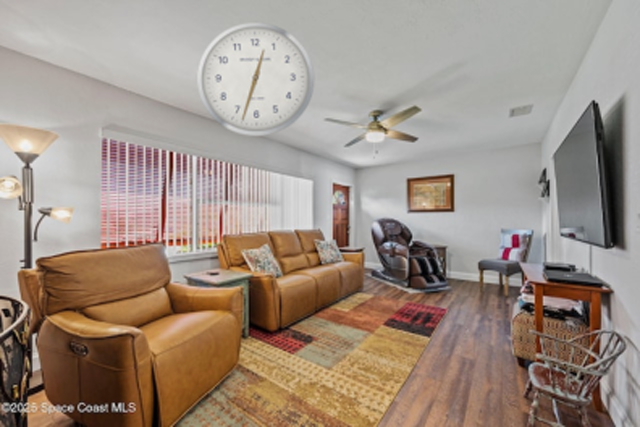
12:33
